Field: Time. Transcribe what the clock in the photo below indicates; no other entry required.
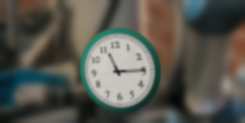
11:15
